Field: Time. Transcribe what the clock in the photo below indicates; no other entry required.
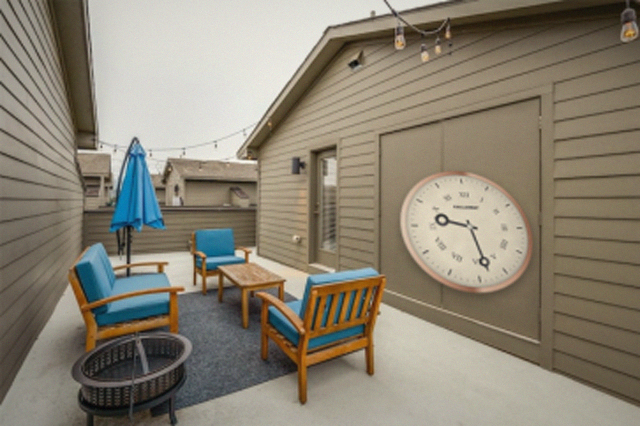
9:28
